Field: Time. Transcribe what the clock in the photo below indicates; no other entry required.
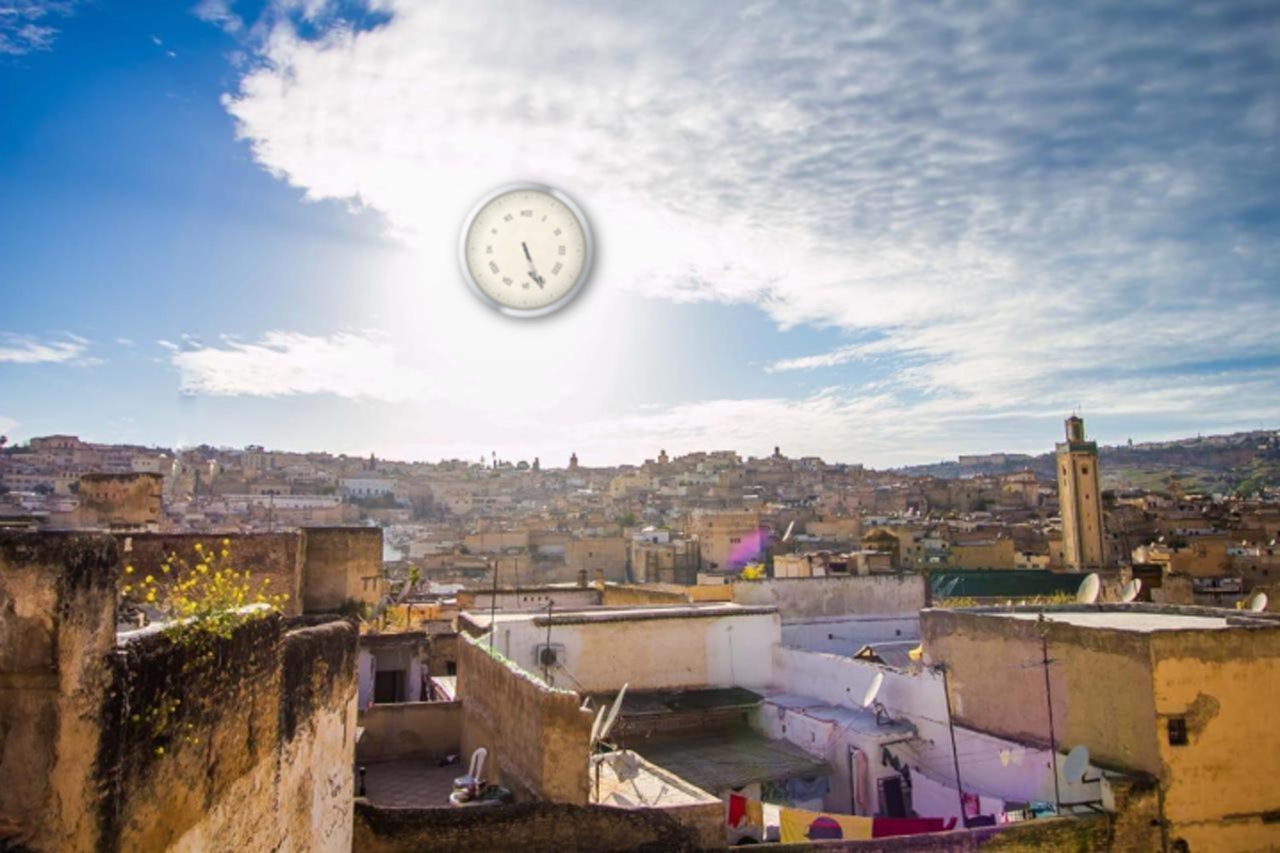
5:26
